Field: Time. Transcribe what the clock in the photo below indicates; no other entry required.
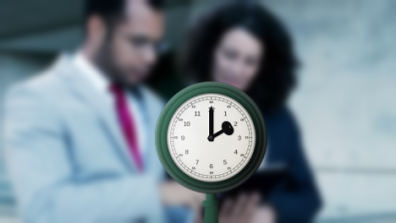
2:00
